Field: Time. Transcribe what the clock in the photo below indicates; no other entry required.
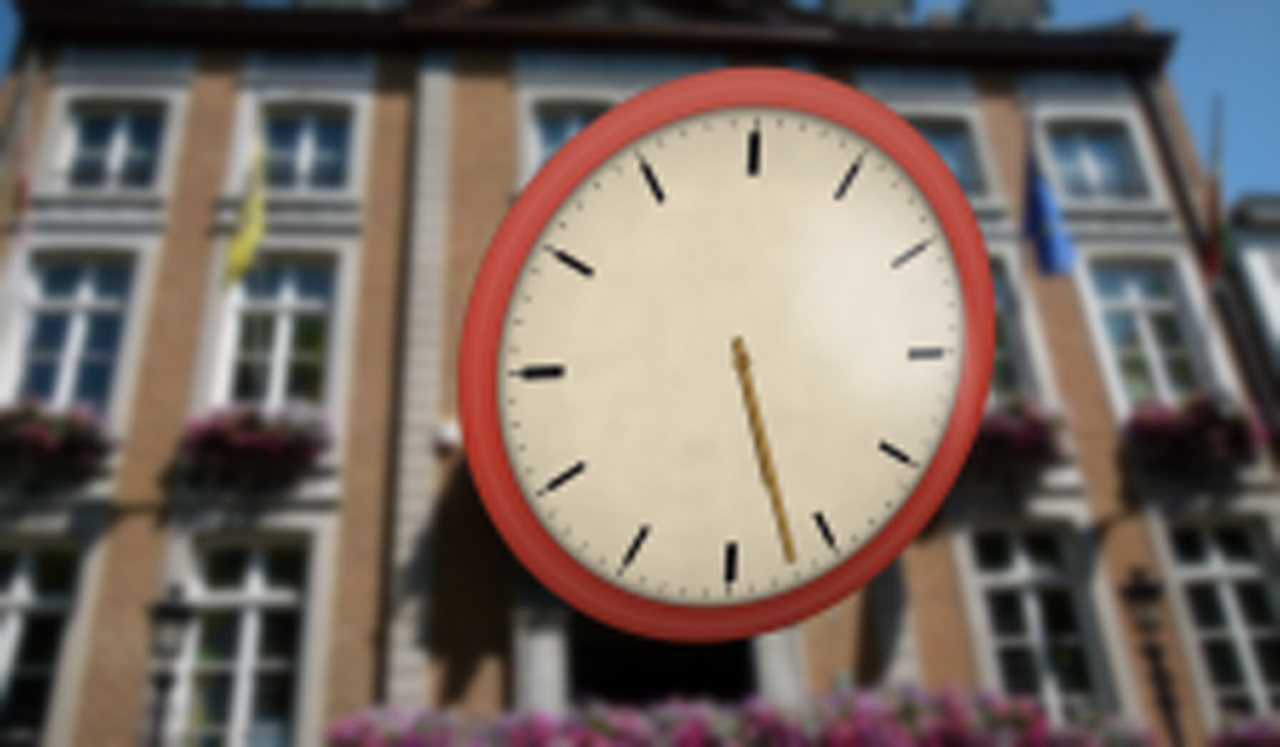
5:27
